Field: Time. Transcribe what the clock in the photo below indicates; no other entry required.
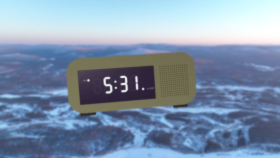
5:31
